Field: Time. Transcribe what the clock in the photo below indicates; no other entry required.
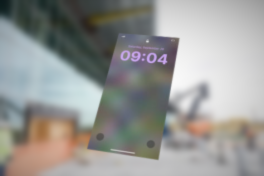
9:04
